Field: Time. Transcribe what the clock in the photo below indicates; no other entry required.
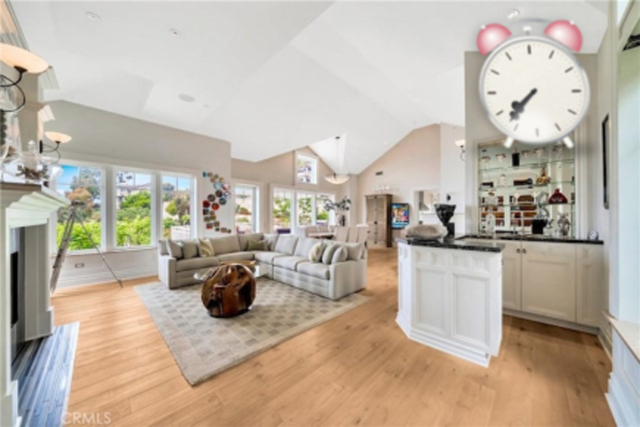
7:37
